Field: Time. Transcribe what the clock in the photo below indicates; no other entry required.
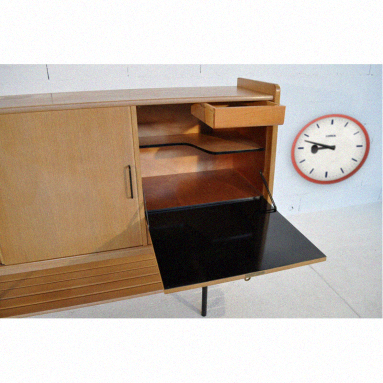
8:48
